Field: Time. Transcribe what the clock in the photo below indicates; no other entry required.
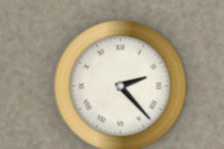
2:23
